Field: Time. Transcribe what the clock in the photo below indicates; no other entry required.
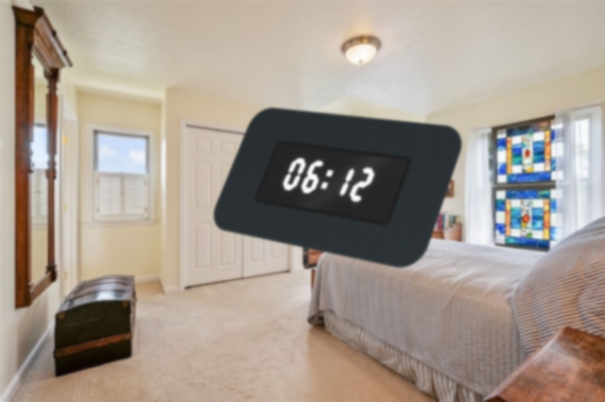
6:12
